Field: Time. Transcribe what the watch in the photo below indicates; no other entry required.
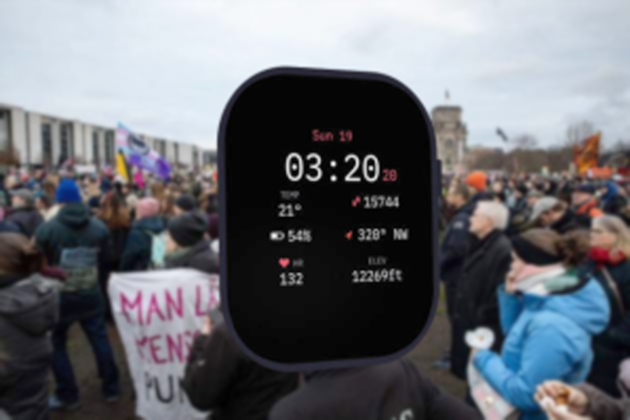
3:20
